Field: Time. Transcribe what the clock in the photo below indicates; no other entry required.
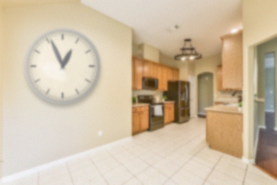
12:56
